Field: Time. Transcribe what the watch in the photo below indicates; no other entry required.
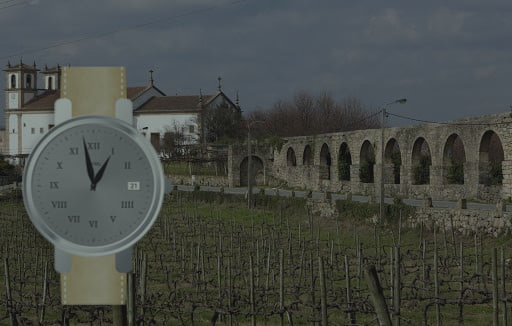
12:58
